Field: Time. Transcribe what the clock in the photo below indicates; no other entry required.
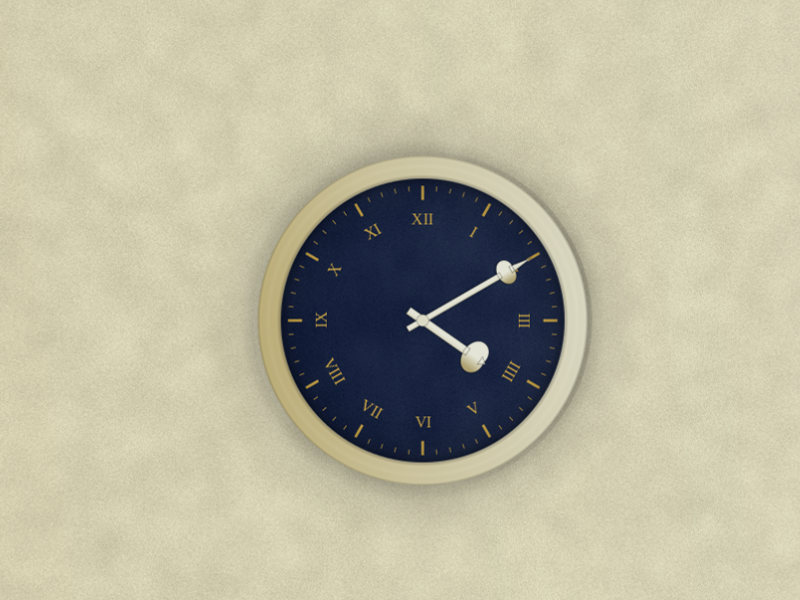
4:10
